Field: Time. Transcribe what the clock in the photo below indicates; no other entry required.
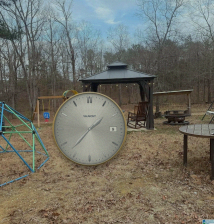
1:37
